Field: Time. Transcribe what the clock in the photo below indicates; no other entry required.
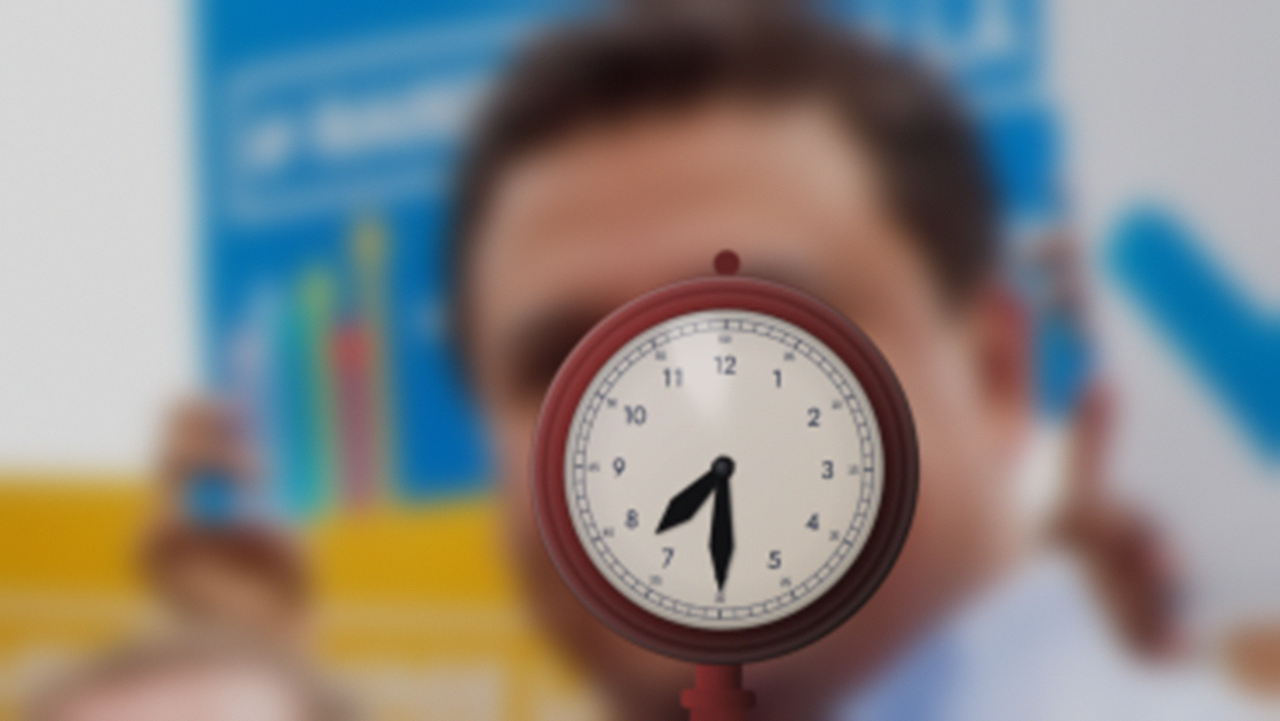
7:30
